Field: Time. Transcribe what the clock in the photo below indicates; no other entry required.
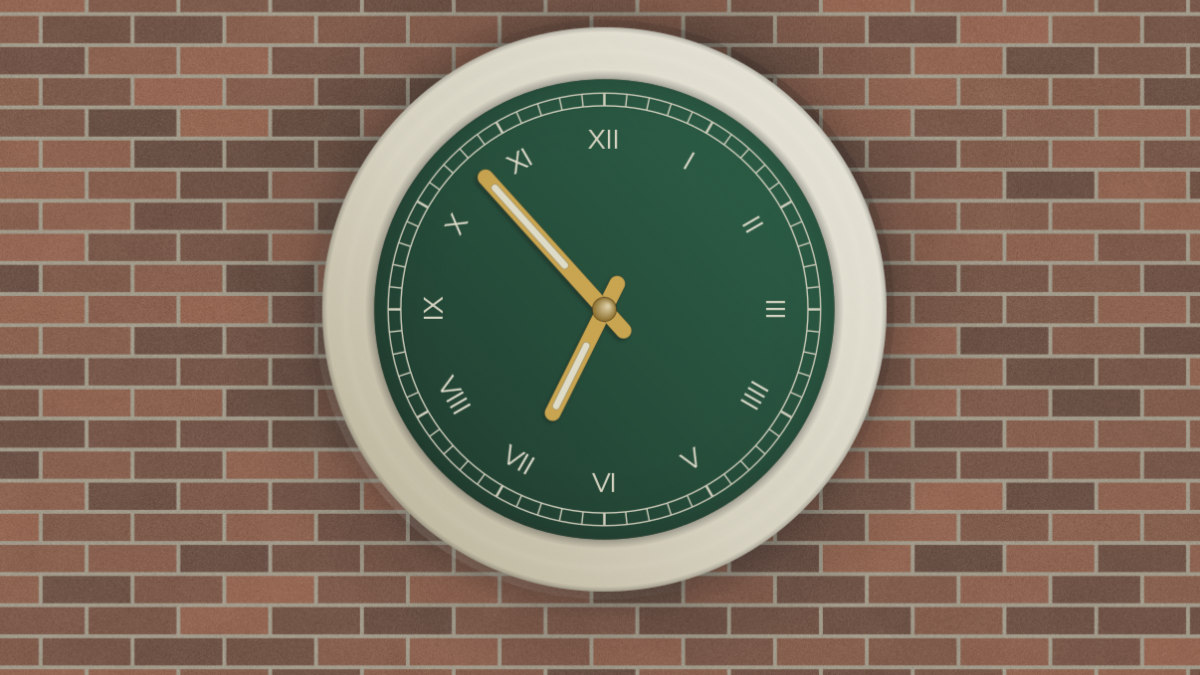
6:53
